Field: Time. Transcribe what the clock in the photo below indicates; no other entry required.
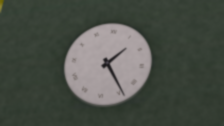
1:24
